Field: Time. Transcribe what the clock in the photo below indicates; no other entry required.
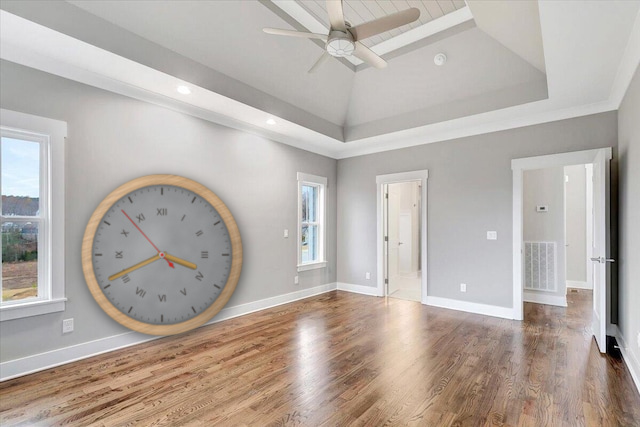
3:40:53
